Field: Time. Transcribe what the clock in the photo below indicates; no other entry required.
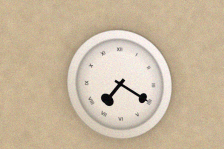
7:20
